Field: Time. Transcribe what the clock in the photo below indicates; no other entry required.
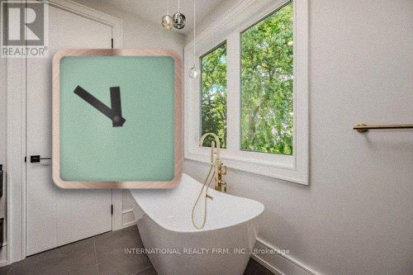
11:51
